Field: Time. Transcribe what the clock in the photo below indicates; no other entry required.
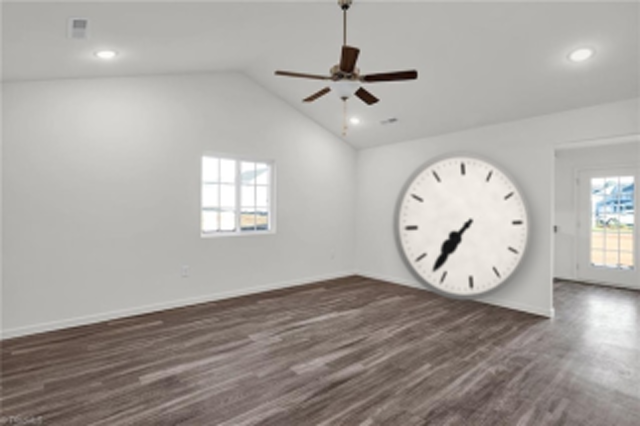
7:37
